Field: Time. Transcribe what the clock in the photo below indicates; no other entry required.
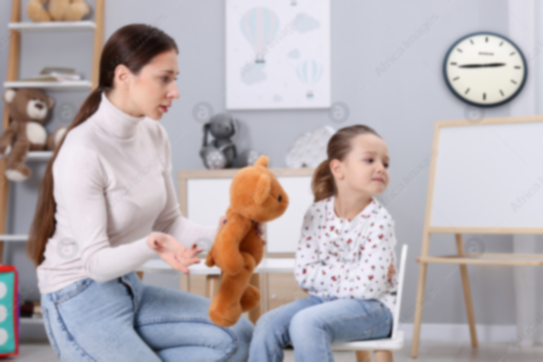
2:44
